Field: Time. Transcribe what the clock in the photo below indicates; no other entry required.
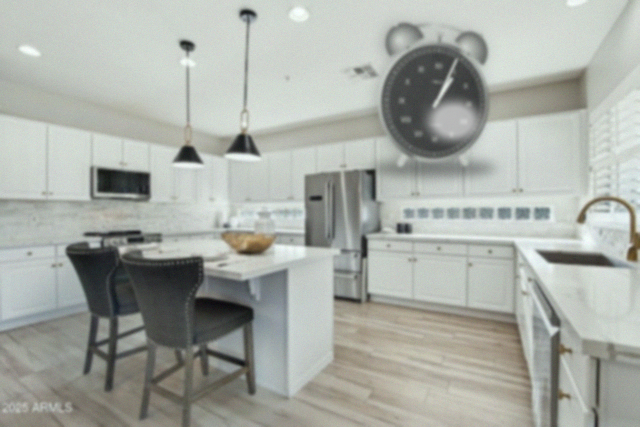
1:04
